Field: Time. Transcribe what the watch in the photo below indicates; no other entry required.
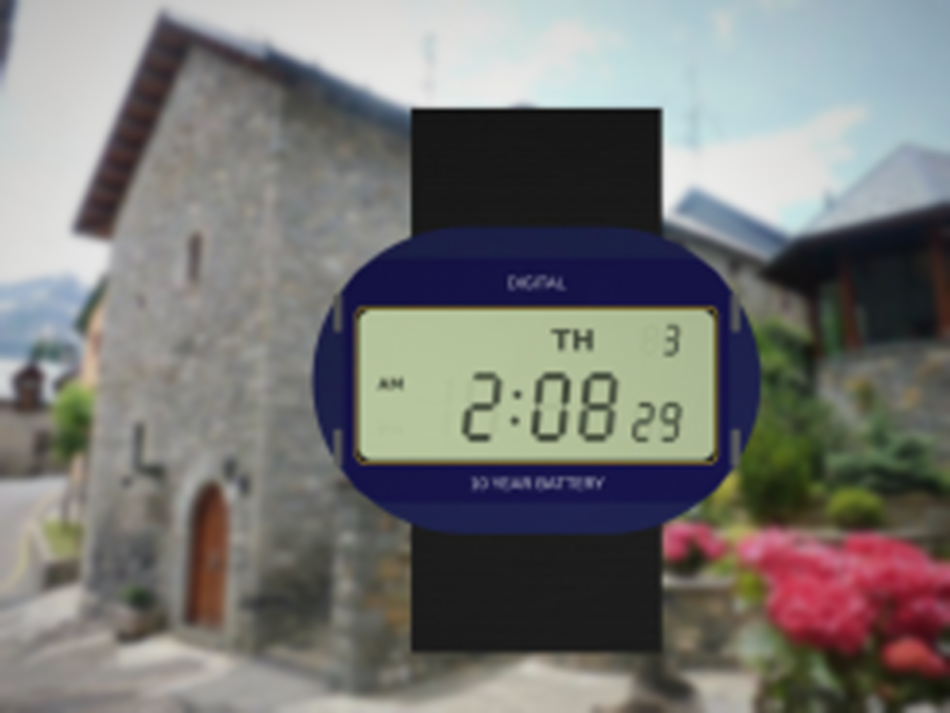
2:08:29
